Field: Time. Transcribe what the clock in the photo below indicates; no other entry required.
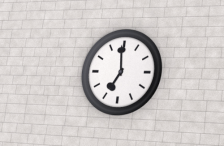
6:59
